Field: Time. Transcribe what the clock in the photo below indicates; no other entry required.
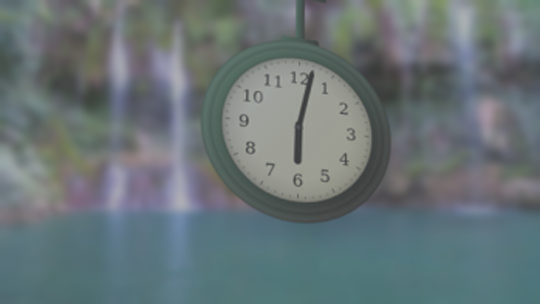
6:02
